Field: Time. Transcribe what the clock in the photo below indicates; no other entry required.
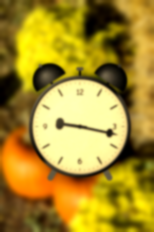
9:17
